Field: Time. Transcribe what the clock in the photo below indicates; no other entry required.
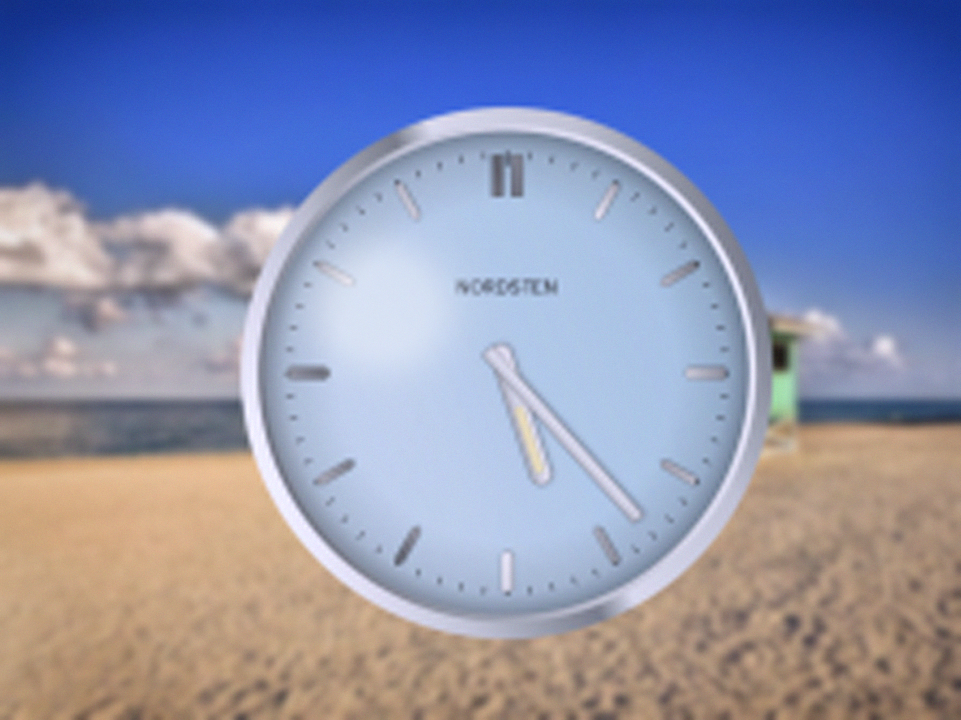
5:23
